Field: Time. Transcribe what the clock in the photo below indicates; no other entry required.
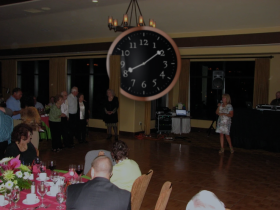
8:09
